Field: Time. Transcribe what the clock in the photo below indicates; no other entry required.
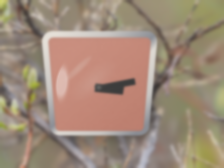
3:13
